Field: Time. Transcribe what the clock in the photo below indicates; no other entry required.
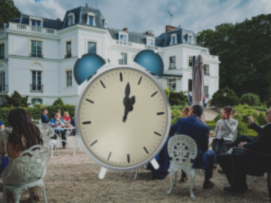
1:02
